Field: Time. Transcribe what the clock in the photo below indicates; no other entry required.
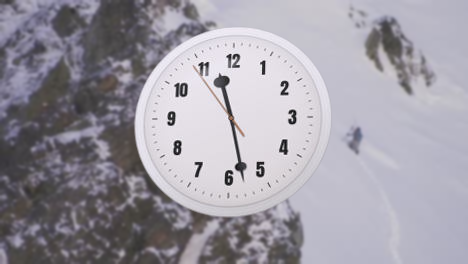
11:27:54
